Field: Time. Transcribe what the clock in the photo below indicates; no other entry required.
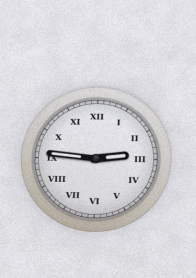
2:46
